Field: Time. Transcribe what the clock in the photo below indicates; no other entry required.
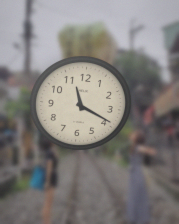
11:19
